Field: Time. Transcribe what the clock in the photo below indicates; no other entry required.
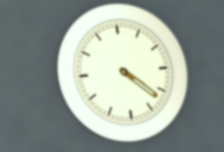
4:22
